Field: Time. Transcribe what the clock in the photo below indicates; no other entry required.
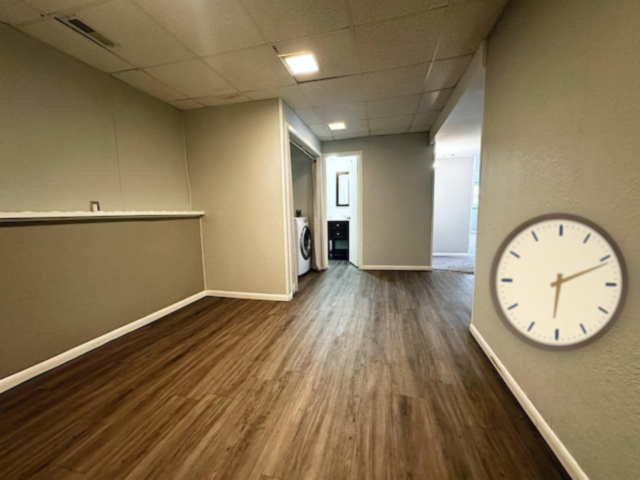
6:11
